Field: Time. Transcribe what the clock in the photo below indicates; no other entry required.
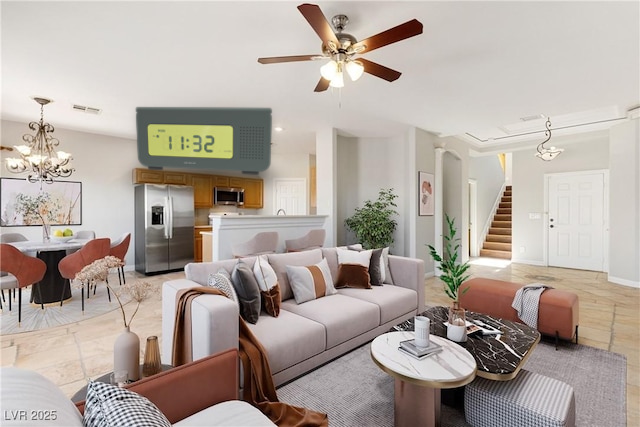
11:32
